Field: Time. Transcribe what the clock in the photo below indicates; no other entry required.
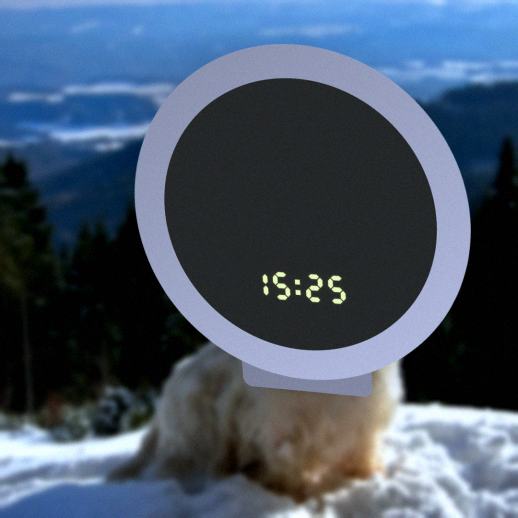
15:25
